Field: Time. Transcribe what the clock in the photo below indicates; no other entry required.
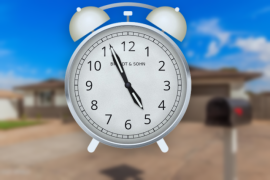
4:56
